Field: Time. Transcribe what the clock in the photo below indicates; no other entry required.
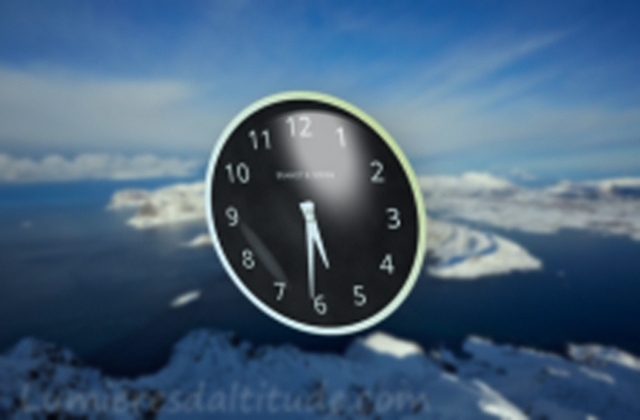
5:31
